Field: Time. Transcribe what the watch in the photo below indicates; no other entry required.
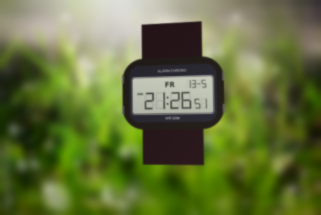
21:26:51
